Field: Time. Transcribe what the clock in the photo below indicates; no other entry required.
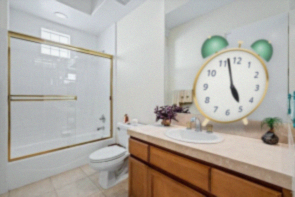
4:57
